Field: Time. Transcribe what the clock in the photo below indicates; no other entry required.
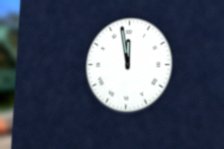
11:58
